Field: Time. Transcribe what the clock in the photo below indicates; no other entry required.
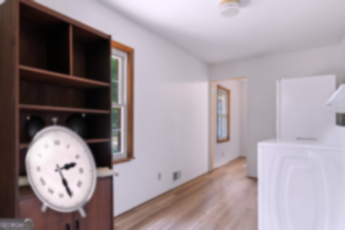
2:26
